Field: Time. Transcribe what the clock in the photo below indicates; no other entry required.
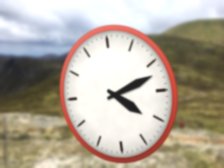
4:12
